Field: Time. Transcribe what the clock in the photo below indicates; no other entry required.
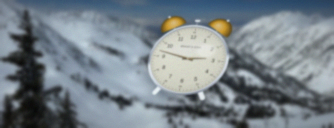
2:47
